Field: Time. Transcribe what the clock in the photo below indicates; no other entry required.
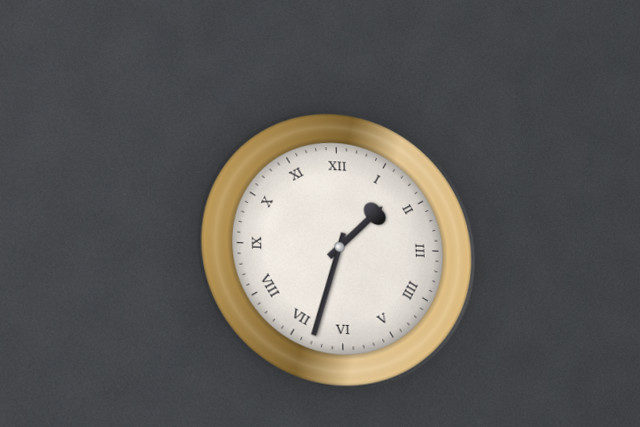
1:33
